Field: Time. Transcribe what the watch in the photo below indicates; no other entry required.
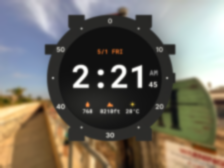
2:21
